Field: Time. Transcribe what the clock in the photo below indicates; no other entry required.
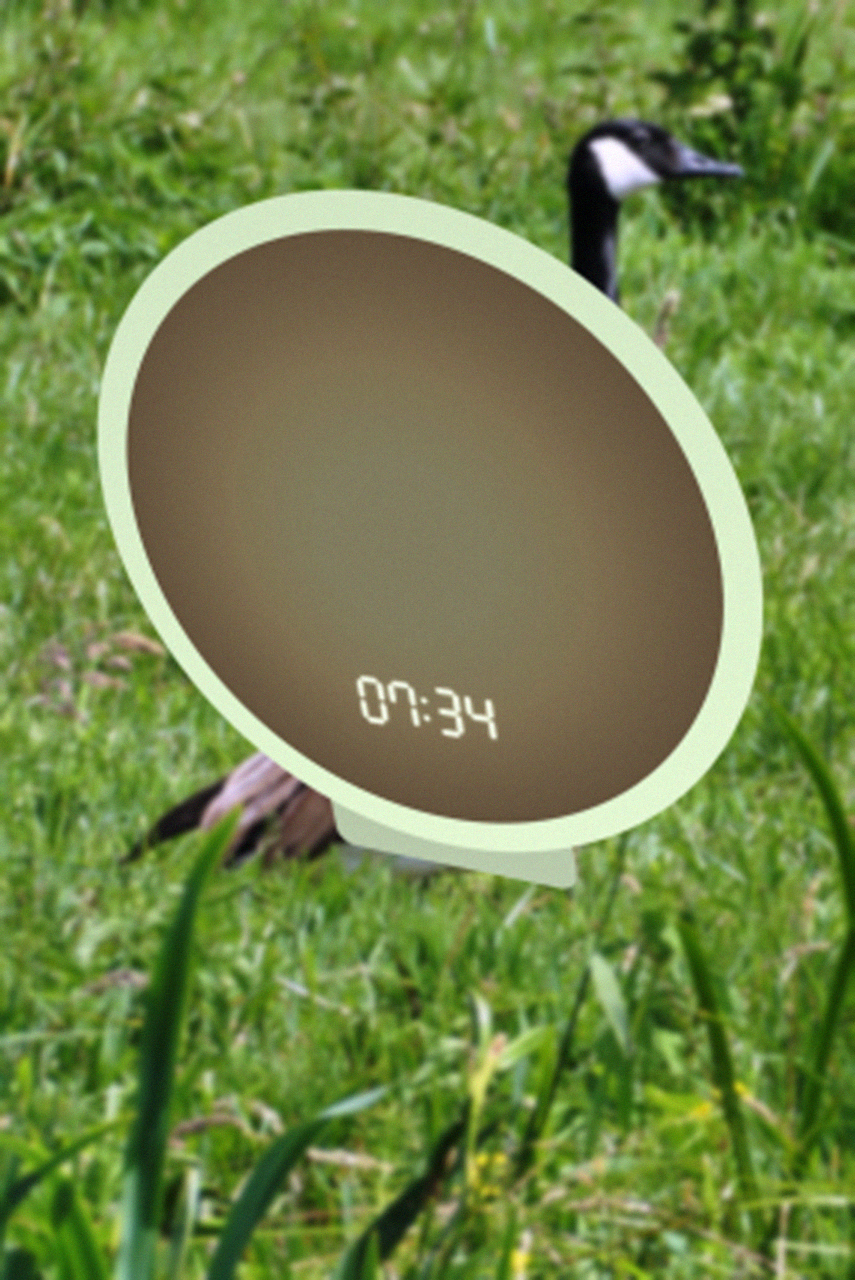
7:34
